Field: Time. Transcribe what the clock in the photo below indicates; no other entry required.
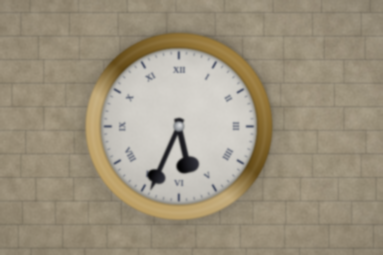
5:34
